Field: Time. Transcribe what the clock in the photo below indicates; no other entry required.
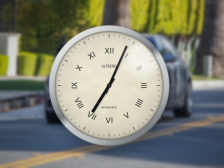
7:04
